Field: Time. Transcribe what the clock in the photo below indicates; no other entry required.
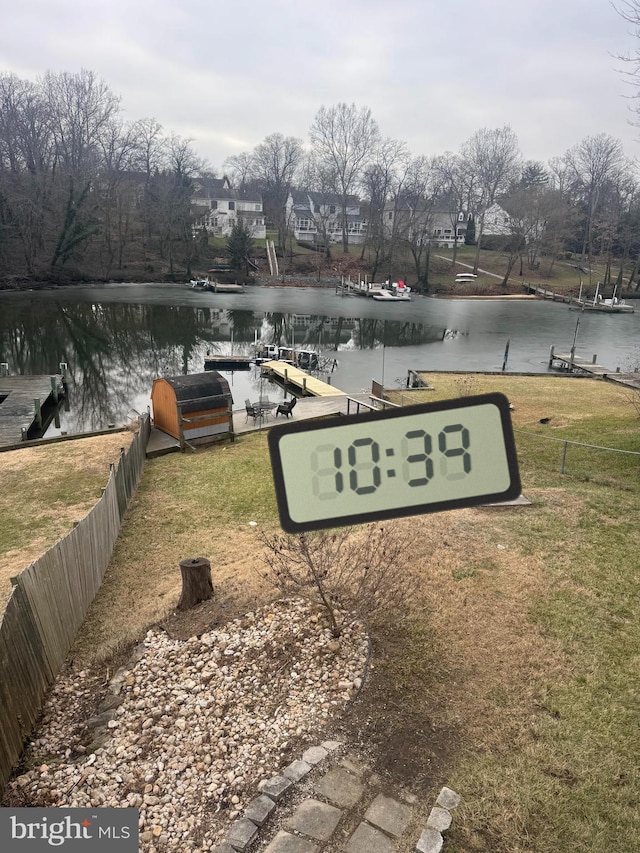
10:39
